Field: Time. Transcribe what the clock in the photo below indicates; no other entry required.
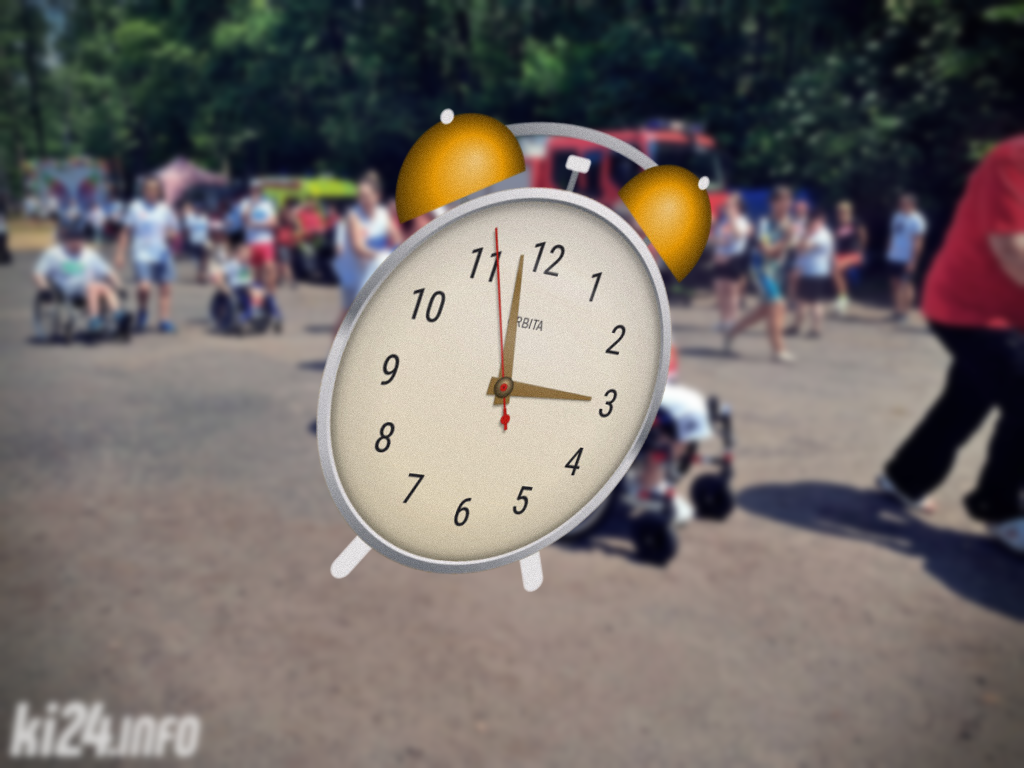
2:57:56
